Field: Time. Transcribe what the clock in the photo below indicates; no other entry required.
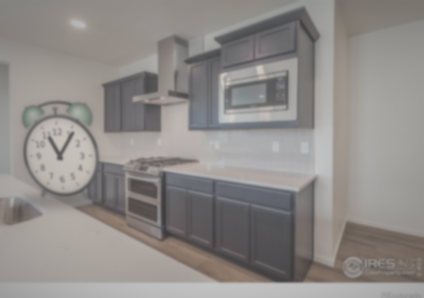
11:06
